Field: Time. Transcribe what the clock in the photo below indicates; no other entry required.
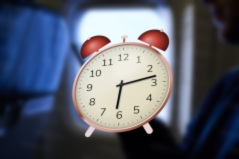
6:13
